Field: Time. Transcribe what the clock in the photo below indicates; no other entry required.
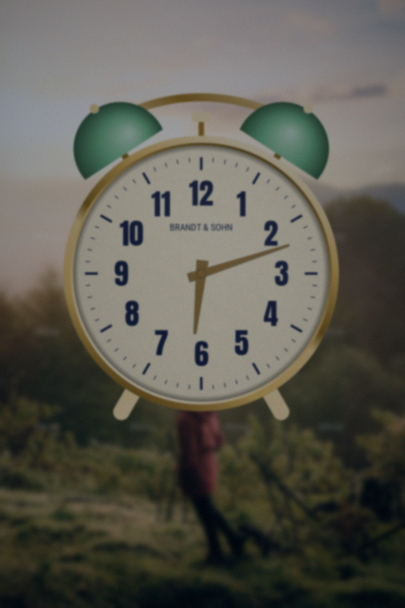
6:12
